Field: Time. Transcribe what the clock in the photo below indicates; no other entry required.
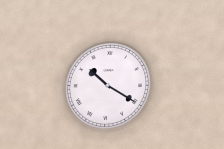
10:20
